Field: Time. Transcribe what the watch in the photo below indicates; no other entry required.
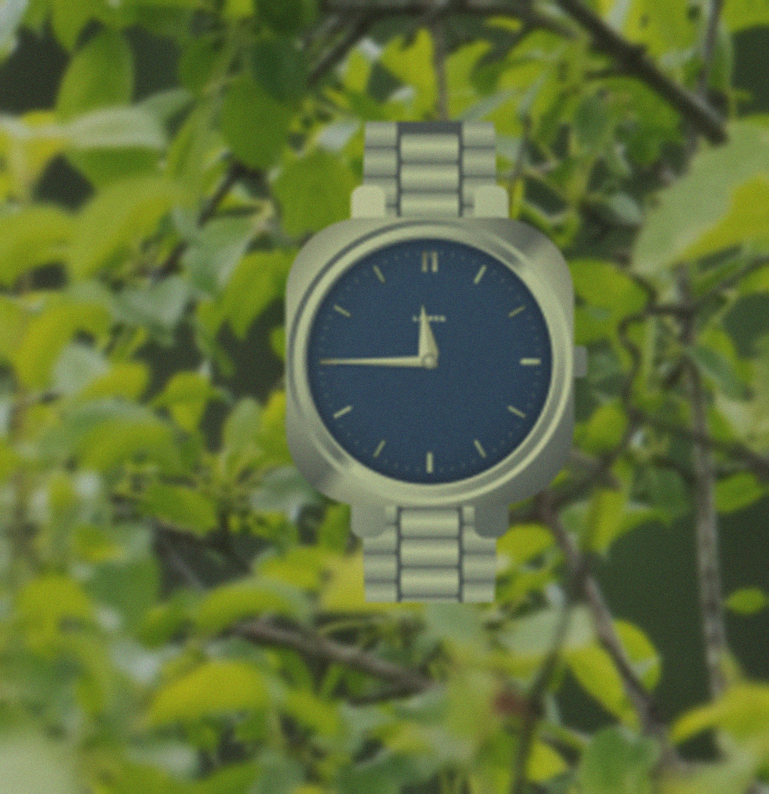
11:45
